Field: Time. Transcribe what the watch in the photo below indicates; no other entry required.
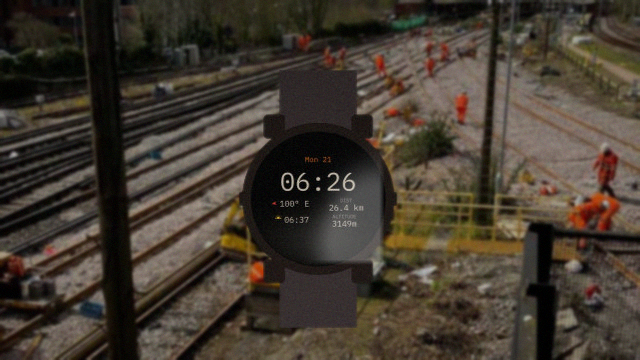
6:26
